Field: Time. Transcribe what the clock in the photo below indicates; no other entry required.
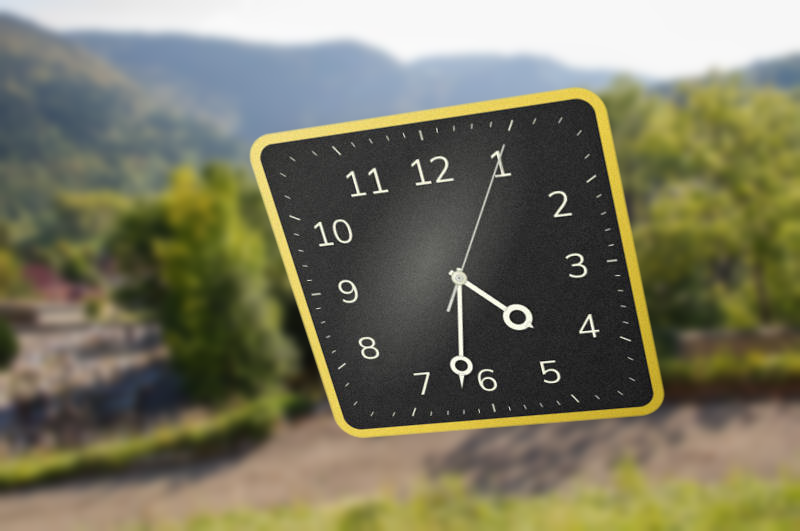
4:32:05
